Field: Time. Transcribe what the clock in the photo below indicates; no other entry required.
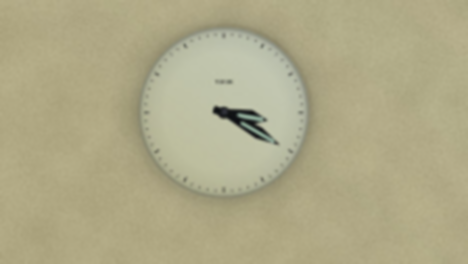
3:20
